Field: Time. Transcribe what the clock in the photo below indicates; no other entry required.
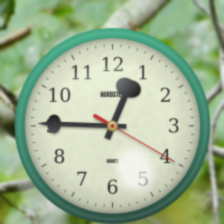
12:45:20
